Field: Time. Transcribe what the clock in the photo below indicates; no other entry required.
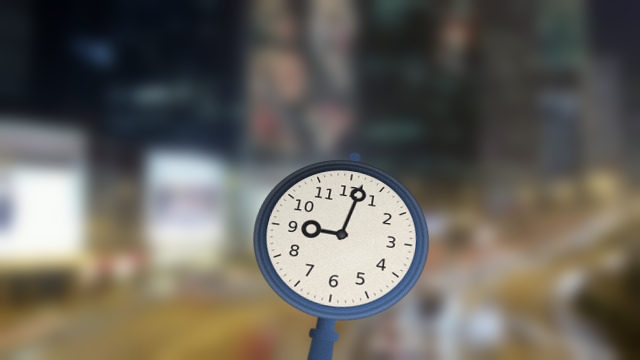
9:02
